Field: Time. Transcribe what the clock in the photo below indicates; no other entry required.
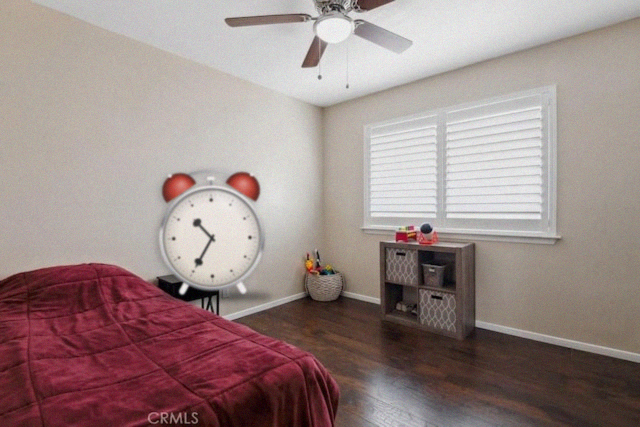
10:35
